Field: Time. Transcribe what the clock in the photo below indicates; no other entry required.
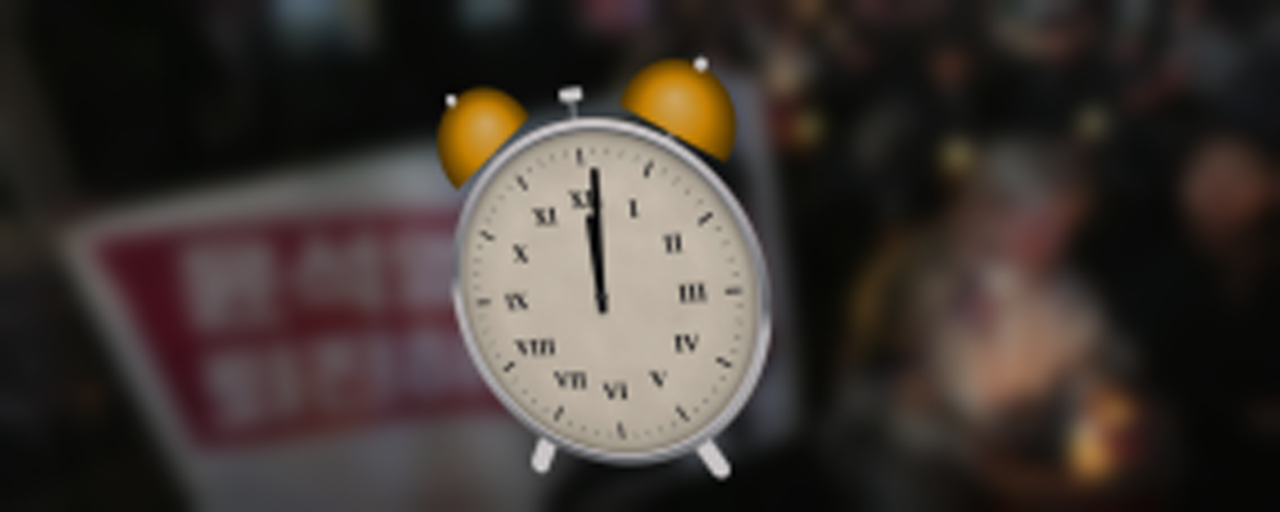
12:01
